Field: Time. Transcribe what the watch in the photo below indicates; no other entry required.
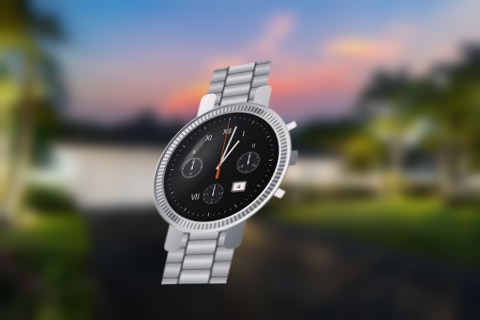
1:02
